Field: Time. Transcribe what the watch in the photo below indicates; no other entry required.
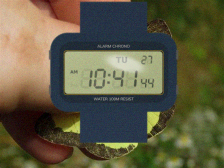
10:41:44
